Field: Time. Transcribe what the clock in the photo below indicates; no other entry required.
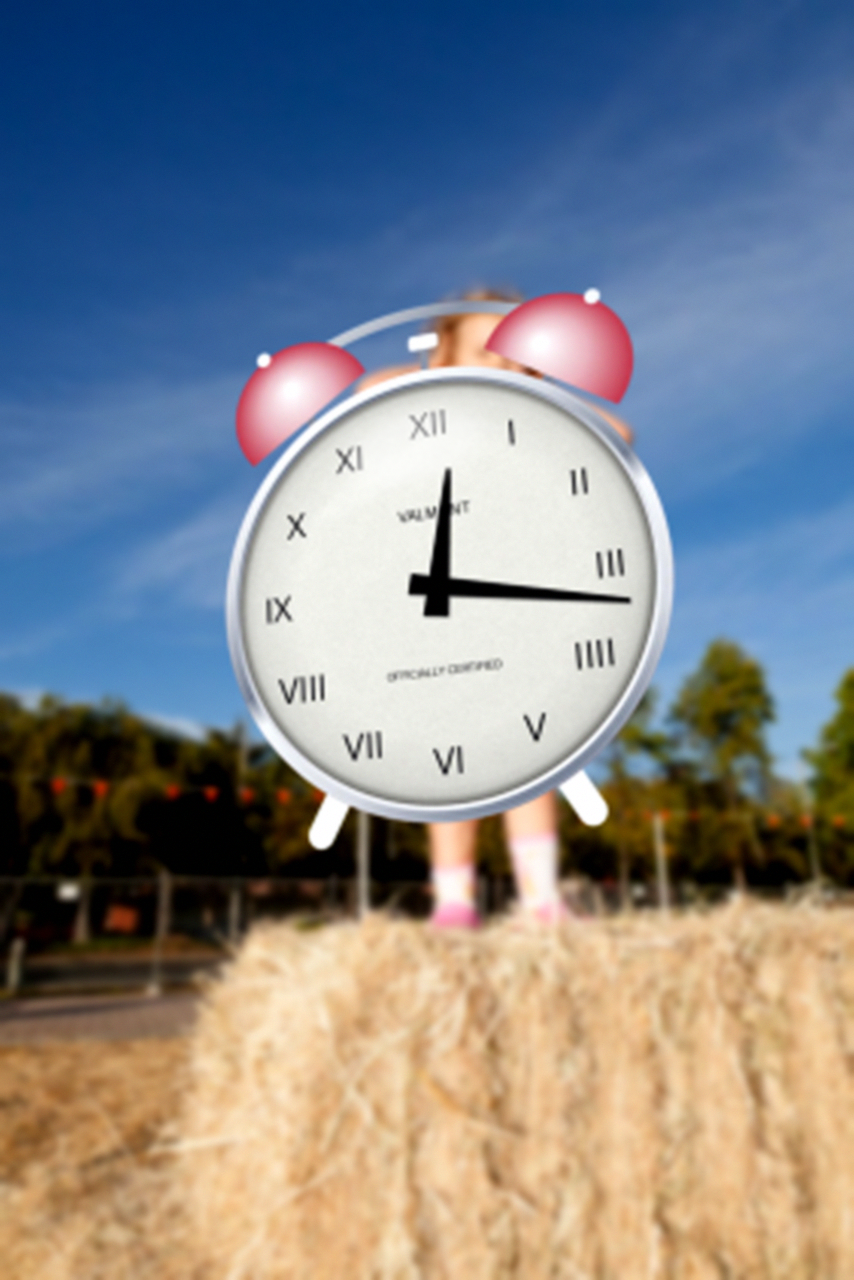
12:17
